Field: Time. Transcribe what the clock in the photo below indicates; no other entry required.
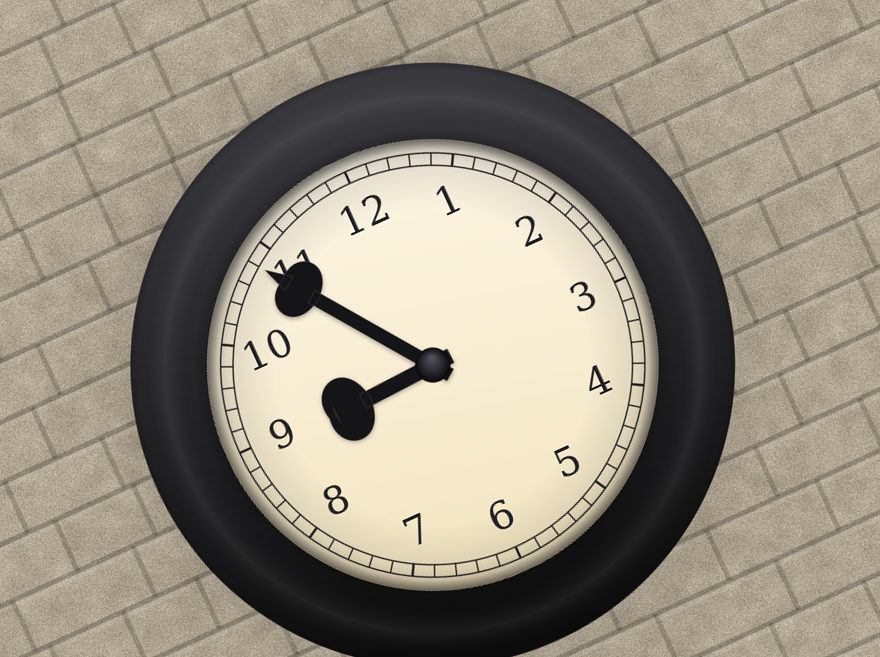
8:54
